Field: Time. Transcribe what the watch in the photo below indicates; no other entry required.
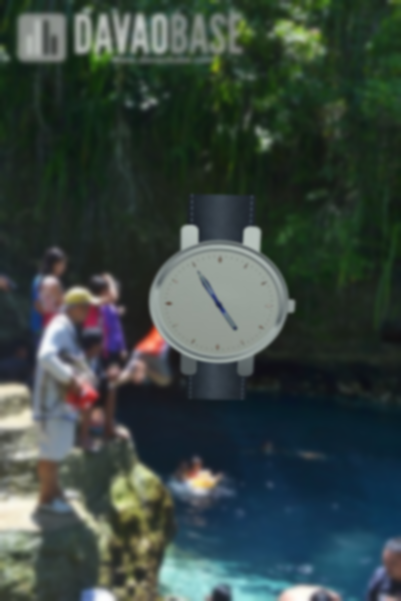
4:55
